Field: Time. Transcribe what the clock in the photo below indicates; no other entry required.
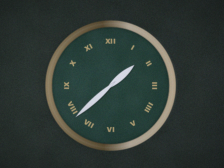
1:38
